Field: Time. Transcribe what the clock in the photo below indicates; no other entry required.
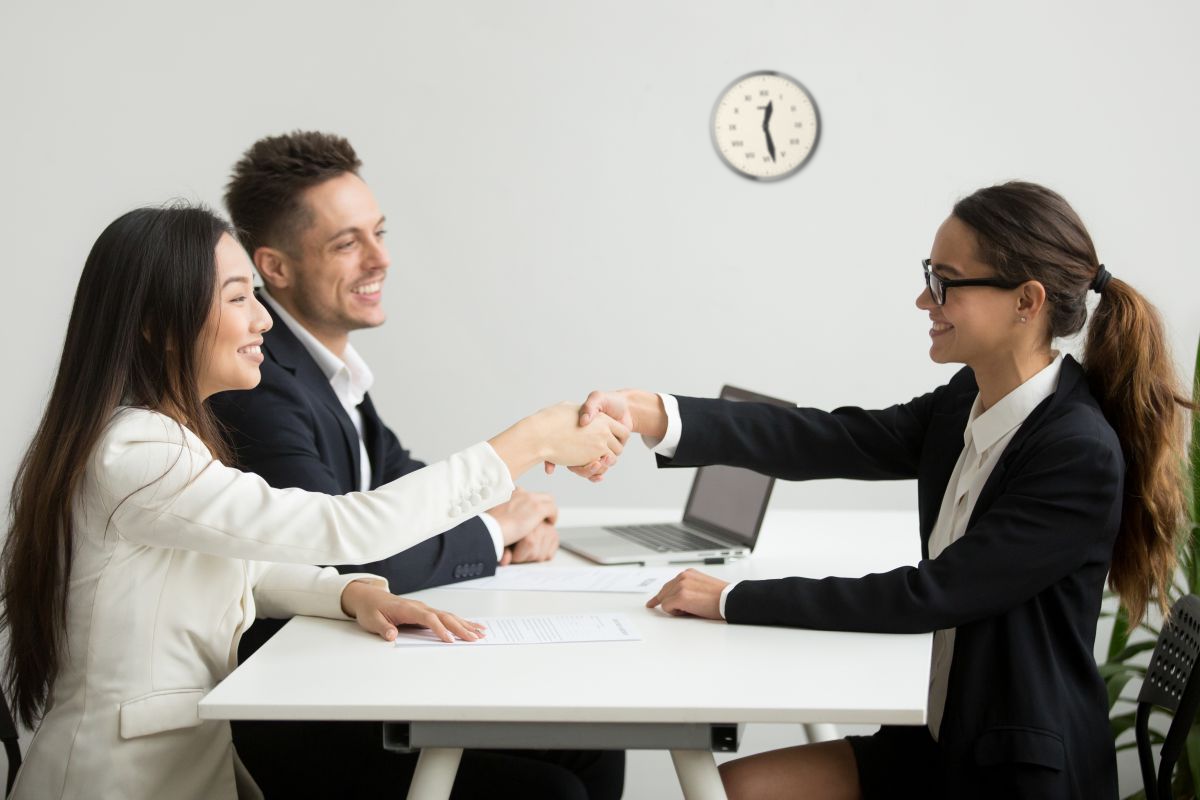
12:28
